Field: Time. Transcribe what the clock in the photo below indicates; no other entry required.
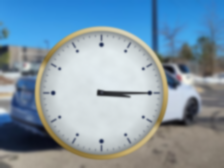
3:15
